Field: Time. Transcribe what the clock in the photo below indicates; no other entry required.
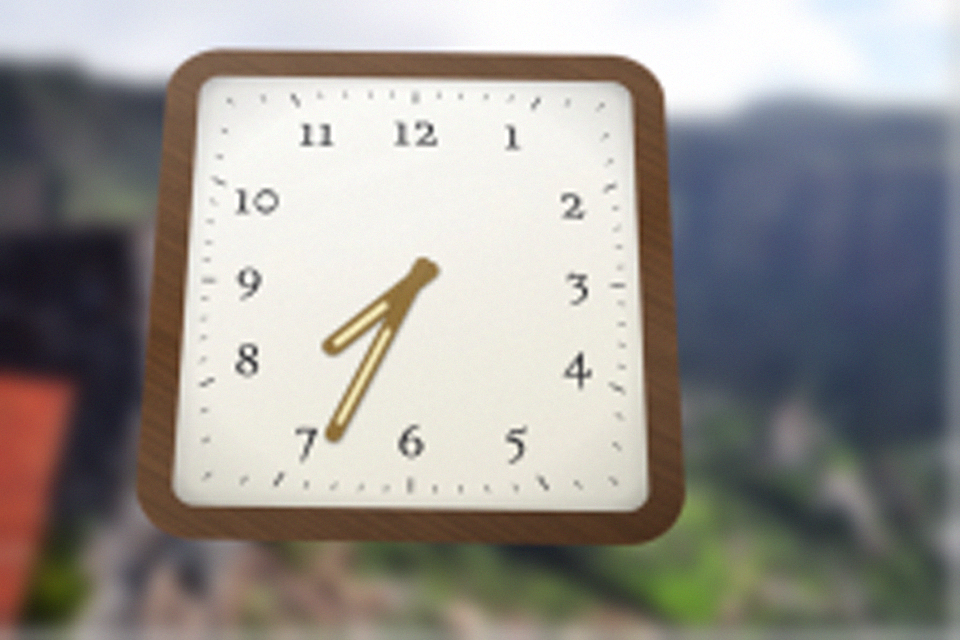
7:34
